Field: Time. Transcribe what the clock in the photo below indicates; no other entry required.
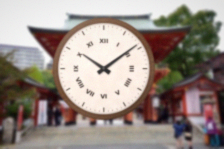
10:09
